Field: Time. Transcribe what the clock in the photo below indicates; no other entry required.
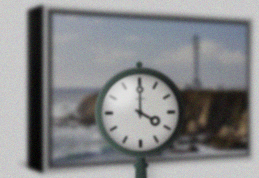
4:00
